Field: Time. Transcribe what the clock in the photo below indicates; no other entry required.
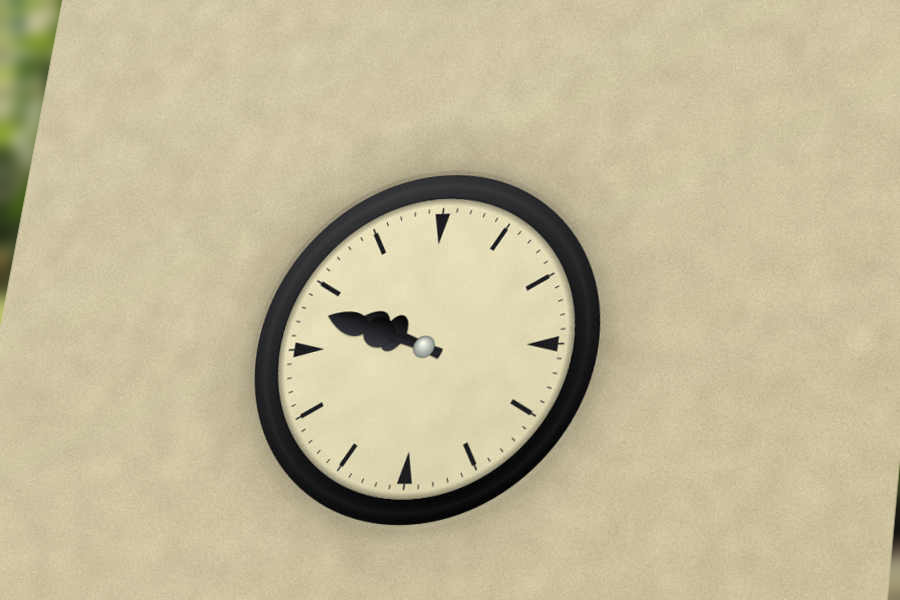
9:48
